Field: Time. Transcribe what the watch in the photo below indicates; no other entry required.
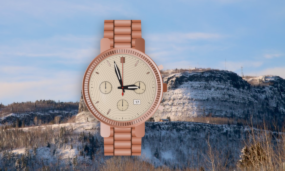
2:57
